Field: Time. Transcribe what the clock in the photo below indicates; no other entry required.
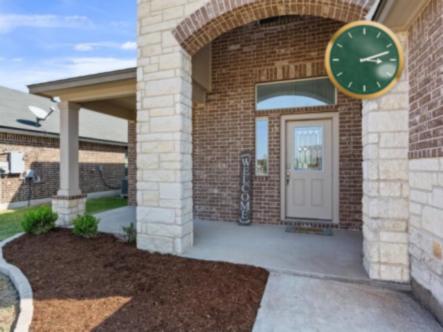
3:12
